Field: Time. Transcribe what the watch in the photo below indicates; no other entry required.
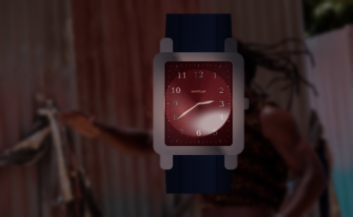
2:39
